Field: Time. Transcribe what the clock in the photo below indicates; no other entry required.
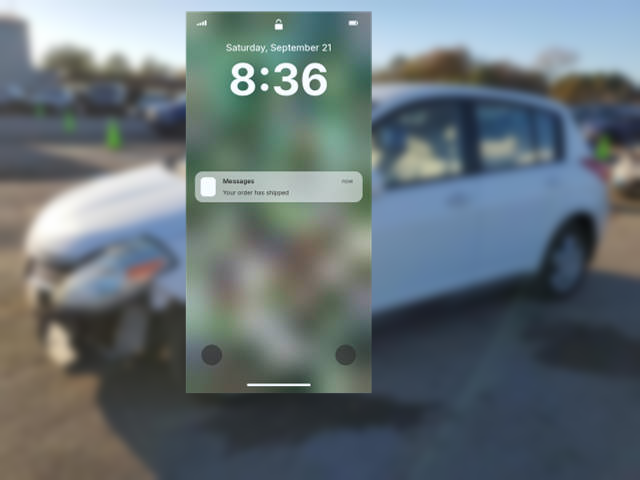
8:36
